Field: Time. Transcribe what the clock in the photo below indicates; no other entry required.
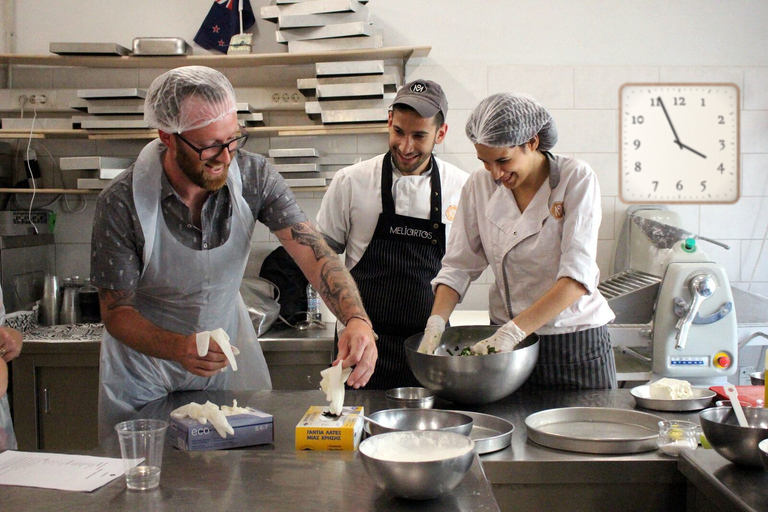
3:56
